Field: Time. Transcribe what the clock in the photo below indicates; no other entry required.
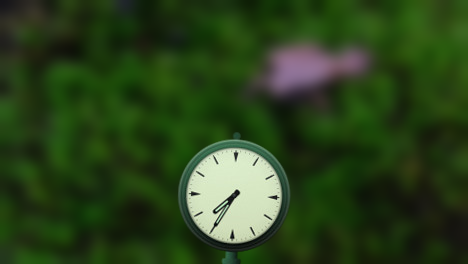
7:35
